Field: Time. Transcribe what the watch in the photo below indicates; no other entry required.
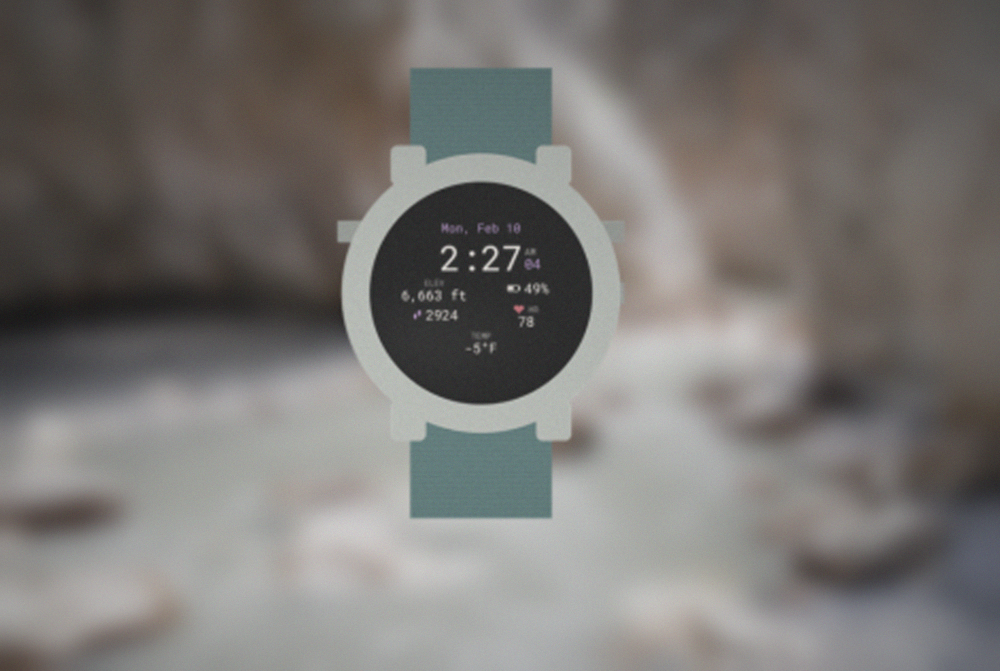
2:27
